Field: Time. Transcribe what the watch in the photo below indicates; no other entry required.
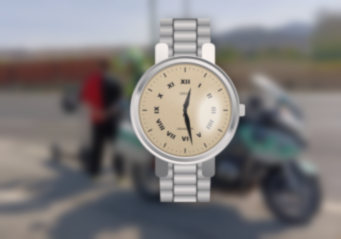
12:28
